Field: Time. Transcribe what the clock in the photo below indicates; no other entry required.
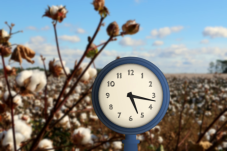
5:17
